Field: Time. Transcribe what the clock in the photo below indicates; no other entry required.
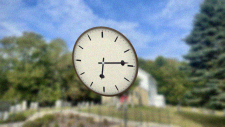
6:14
